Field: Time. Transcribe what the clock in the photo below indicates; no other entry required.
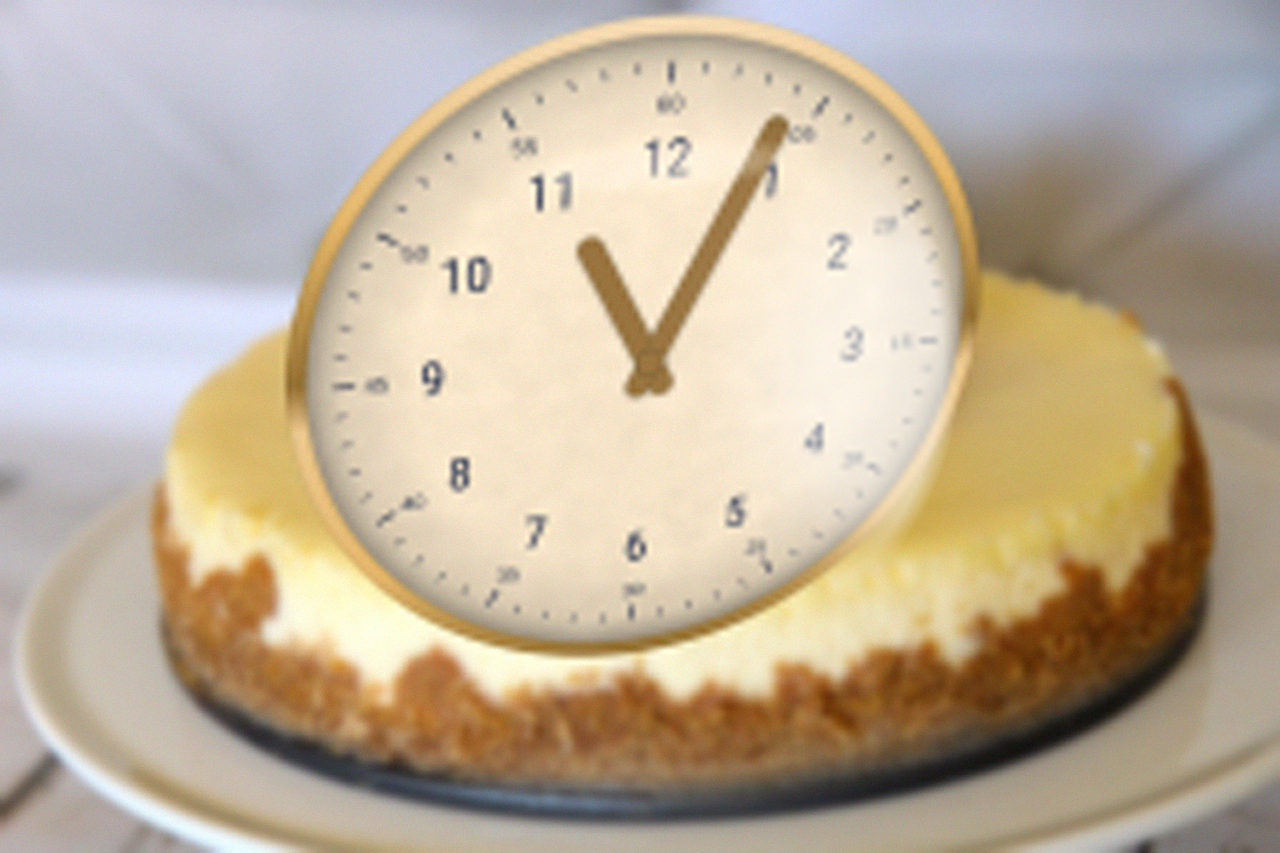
11:04
